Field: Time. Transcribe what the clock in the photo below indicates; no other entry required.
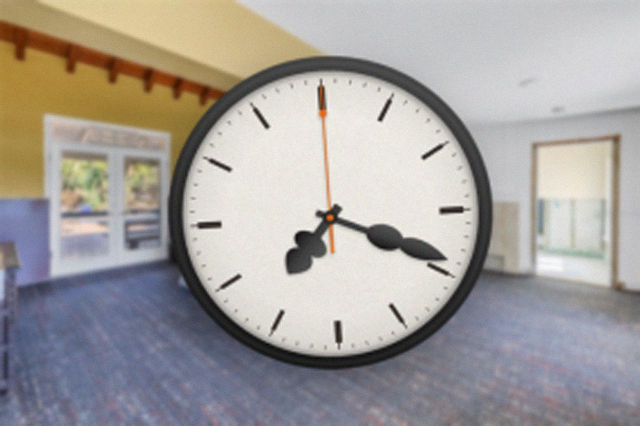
7:19:00
